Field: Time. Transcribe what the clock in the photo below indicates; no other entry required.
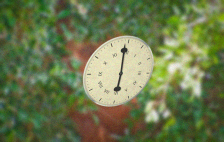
5:59
